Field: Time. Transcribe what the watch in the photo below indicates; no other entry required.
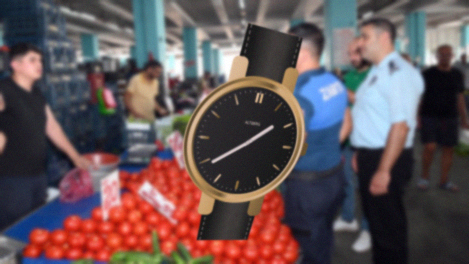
1:39
